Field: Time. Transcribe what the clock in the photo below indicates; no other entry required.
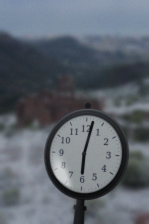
6:02
